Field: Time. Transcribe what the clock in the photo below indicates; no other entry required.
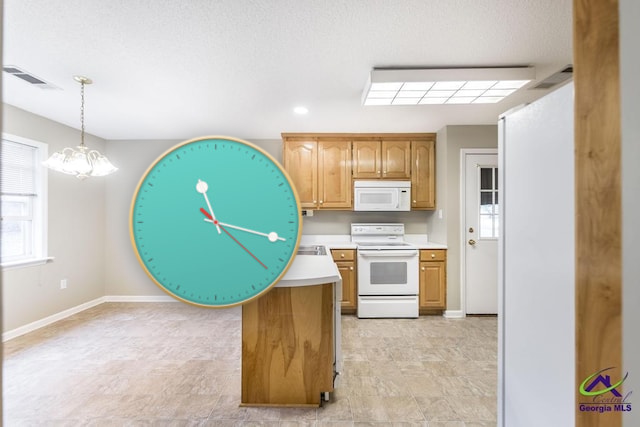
11:17:22
